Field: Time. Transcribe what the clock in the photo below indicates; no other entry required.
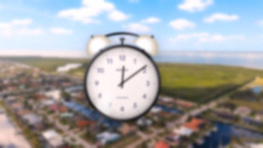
12:09
